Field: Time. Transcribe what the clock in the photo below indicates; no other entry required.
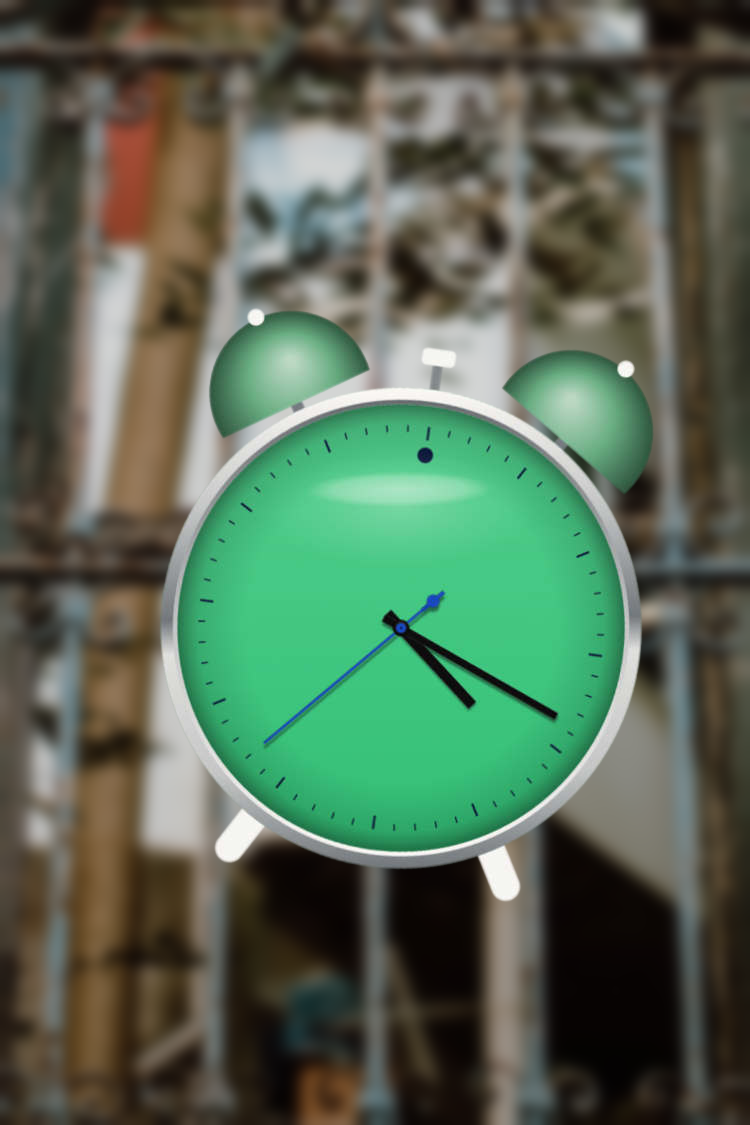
4:18:37
